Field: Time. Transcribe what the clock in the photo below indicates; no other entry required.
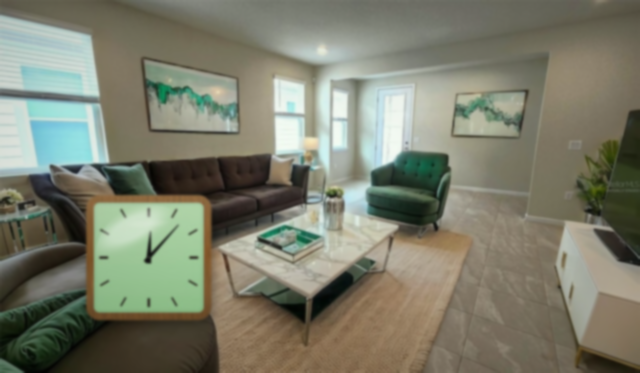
12:07
